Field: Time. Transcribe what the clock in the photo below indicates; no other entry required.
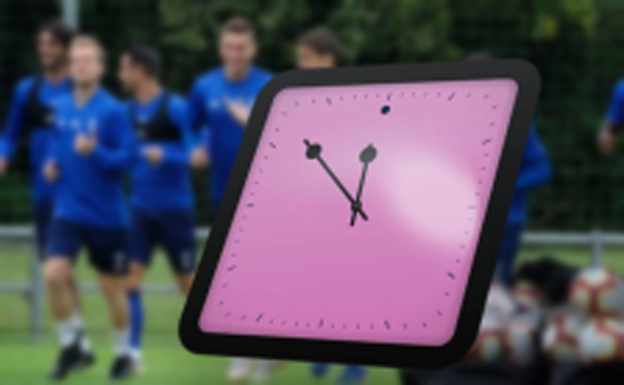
11:52
